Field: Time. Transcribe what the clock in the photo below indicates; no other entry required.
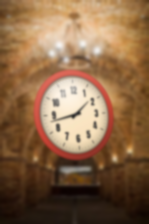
1:43
